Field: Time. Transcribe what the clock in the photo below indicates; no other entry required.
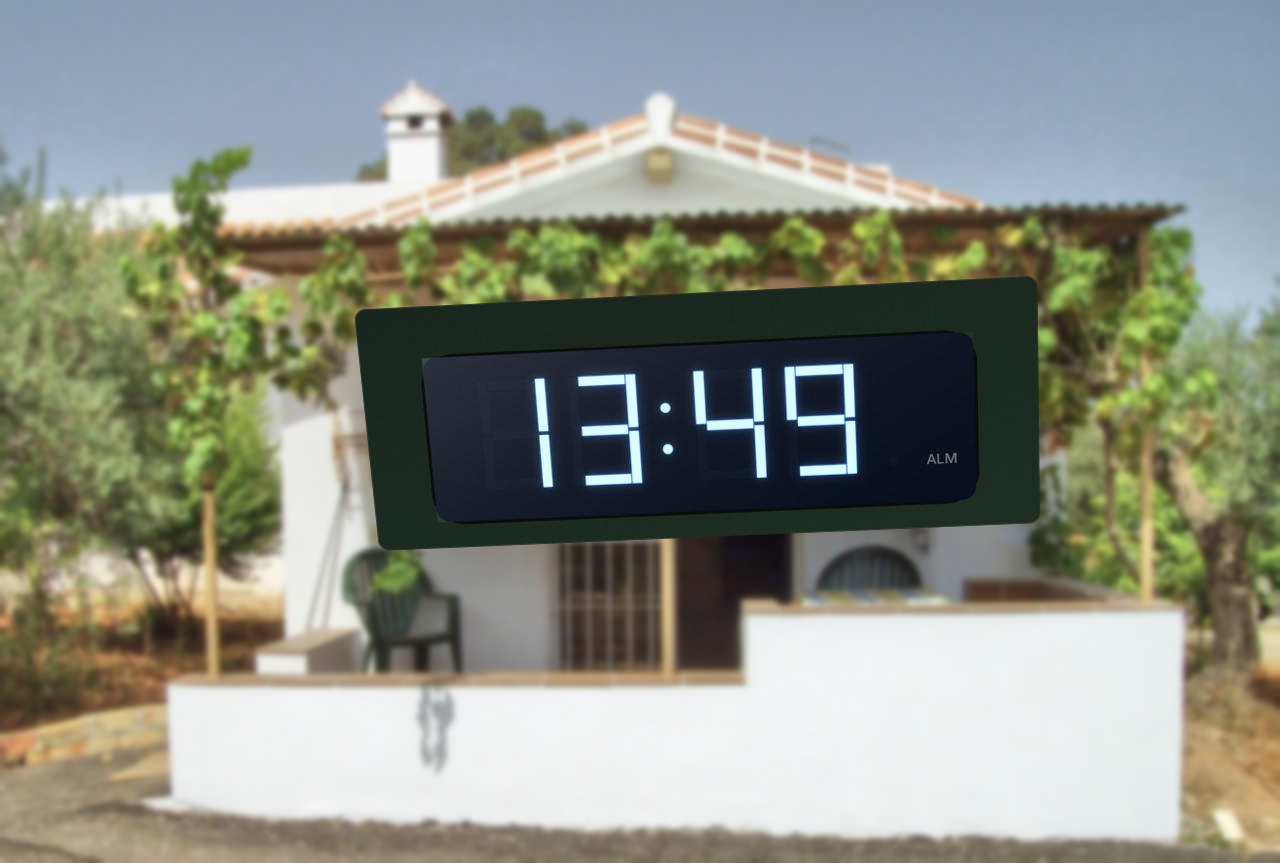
13:49
